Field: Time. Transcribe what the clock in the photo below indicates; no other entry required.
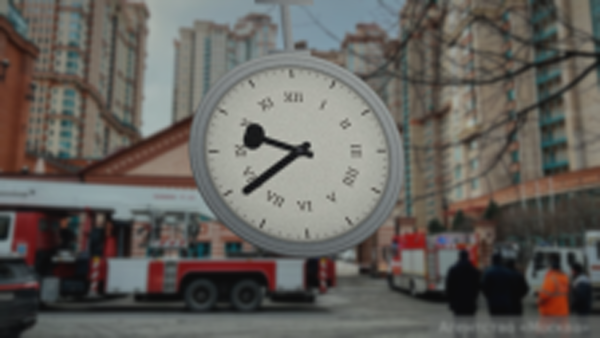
9:39
